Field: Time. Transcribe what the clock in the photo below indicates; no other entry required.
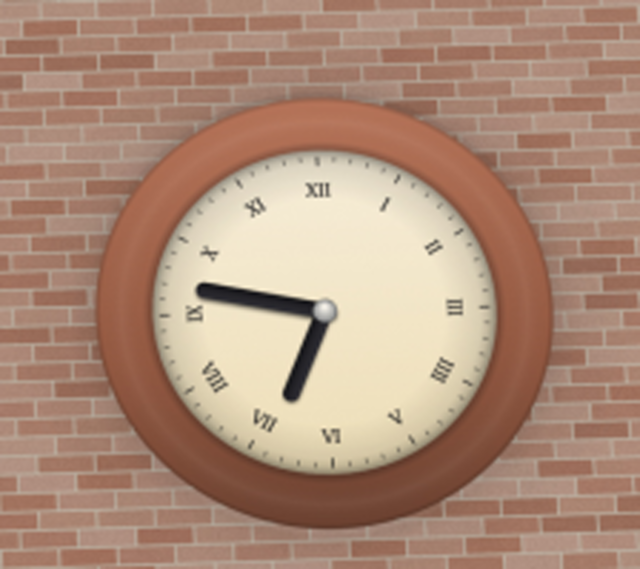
6:47
